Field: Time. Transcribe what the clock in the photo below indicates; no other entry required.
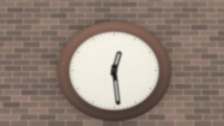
12:29
